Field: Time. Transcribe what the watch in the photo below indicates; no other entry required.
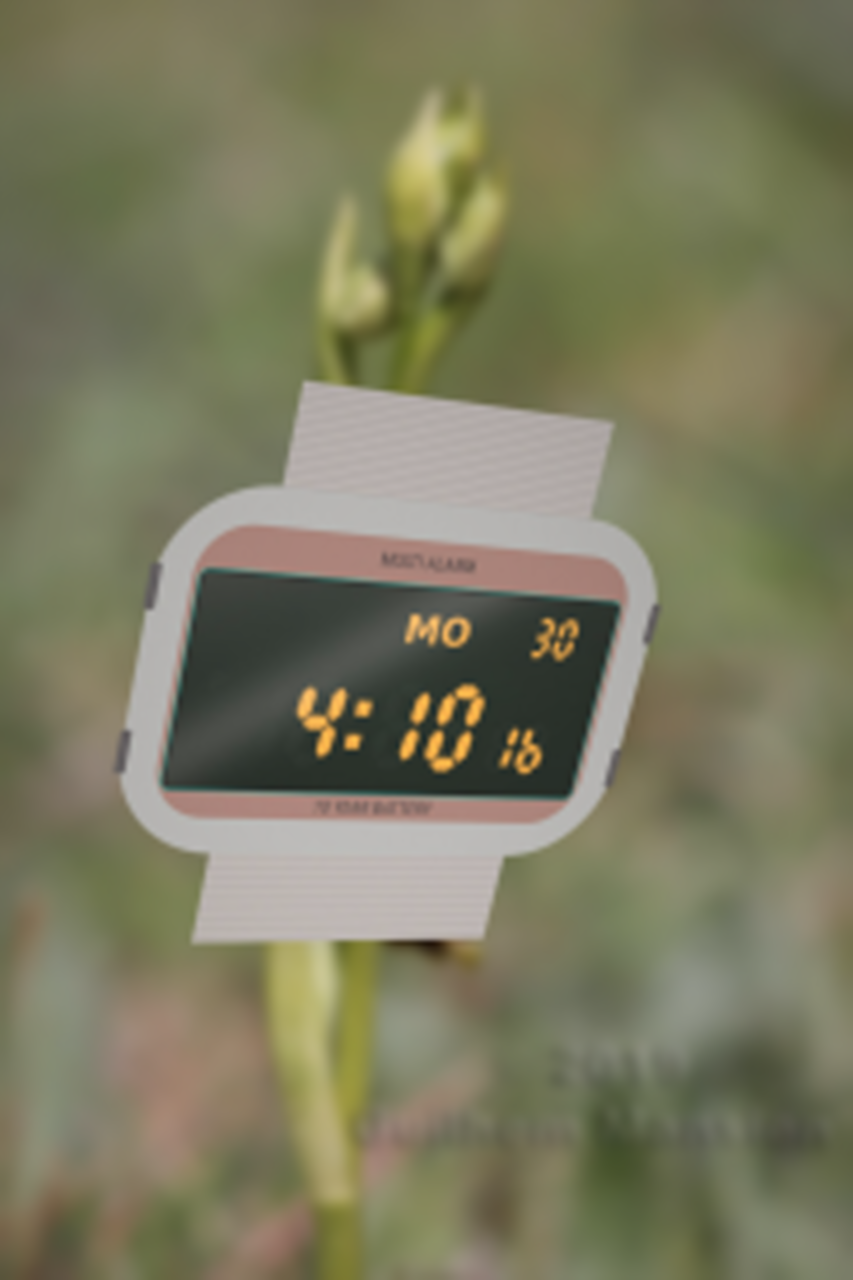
4:10:16
